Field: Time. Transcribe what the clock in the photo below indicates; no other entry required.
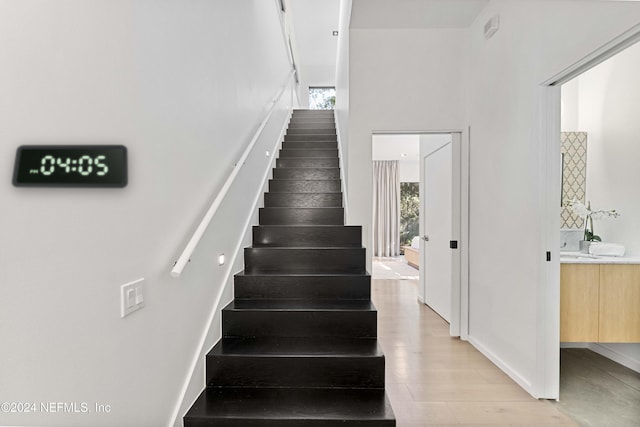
4:05
